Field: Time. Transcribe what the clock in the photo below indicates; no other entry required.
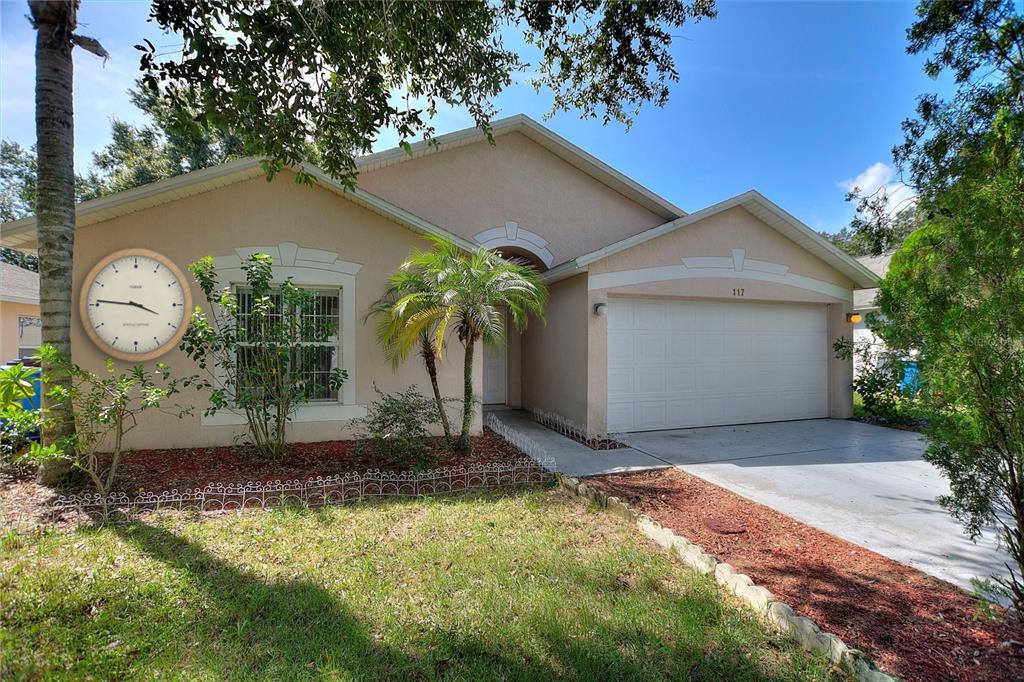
3:46
